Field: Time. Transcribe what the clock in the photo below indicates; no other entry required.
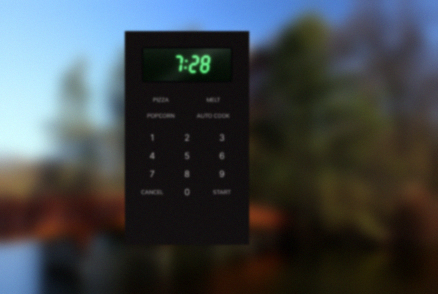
7:28
